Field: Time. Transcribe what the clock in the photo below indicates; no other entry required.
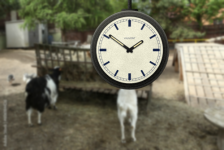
1:51
